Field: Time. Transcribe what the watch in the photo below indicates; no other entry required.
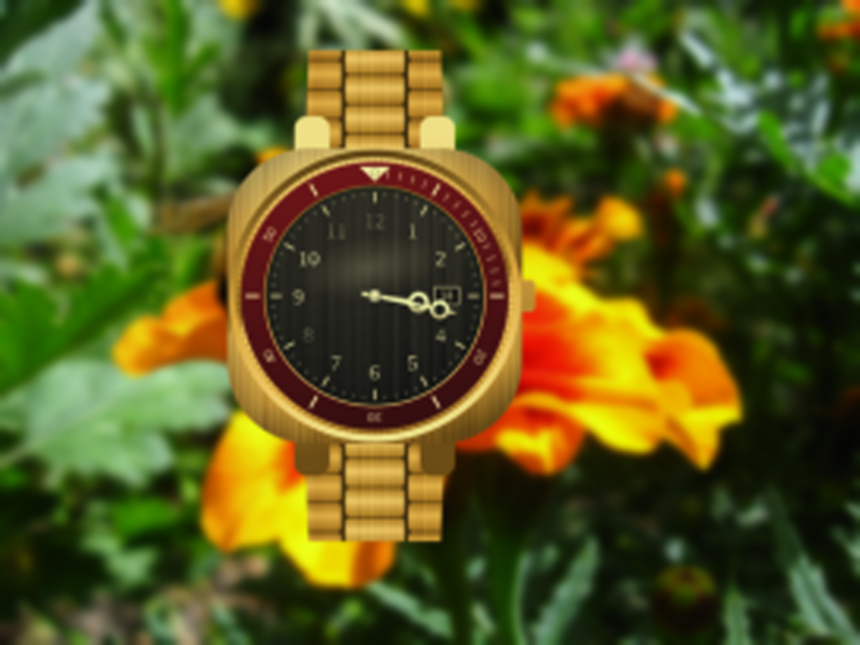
3:17
